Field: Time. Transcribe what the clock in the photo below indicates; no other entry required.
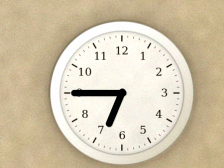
6:45
